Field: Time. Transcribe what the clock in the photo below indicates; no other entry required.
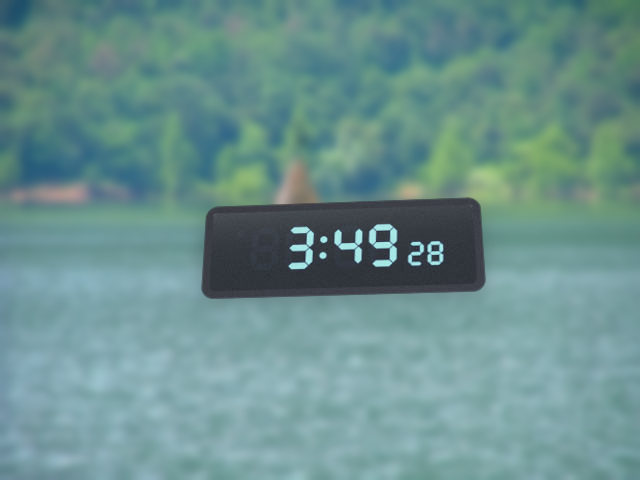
3:49:28
